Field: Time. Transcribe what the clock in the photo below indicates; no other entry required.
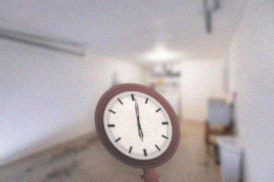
6:01
